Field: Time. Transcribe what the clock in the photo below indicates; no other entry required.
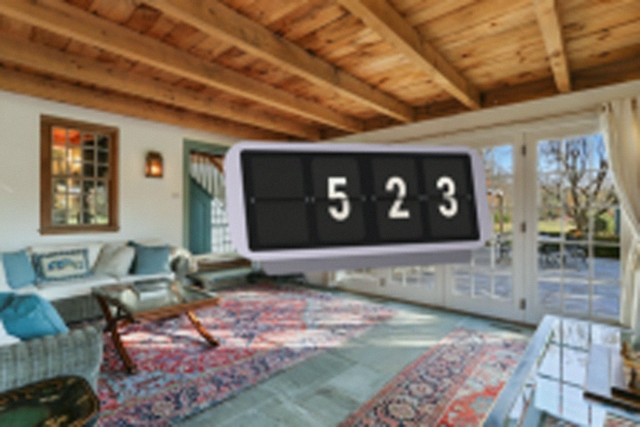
5:23
